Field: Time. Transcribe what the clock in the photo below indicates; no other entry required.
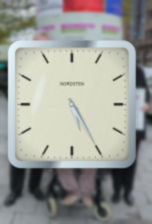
5:25
